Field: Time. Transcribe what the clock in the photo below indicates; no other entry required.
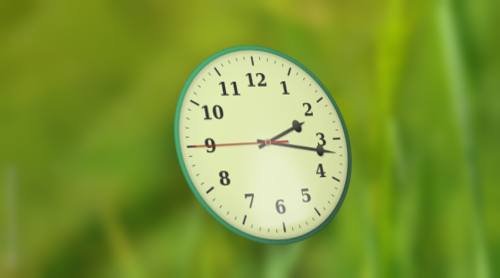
2:16:45
